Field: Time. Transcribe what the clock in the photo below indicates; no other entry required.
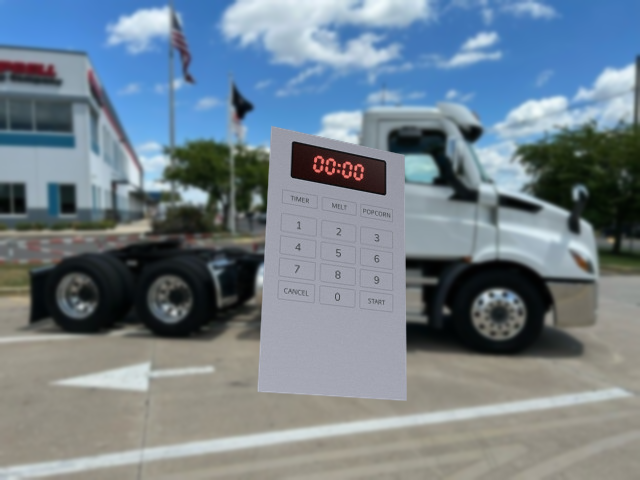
0:00
